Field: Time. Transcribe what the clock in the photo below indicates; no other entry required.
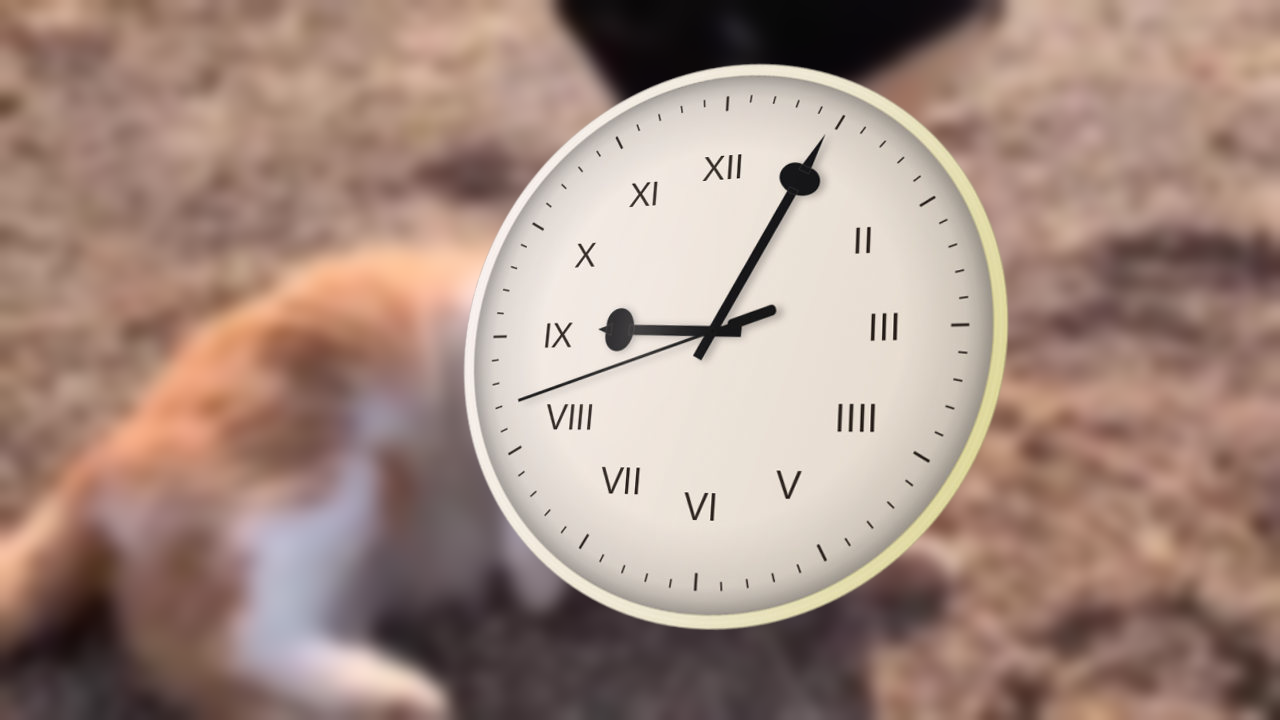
9:04:42
